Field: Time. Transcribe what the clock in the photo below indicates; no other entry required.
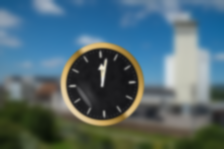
12:02
